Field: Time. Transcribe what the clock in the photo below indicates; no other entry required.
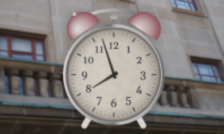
7:57
